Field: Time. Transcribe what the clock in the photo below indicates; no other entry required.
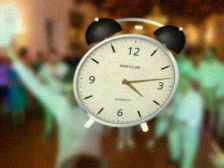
4:13
